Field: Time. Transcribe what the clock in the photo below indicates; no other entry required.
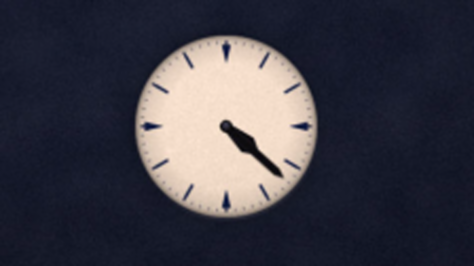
4:22
